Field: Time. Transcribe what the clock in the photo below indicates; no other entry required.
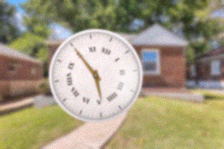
4:50
